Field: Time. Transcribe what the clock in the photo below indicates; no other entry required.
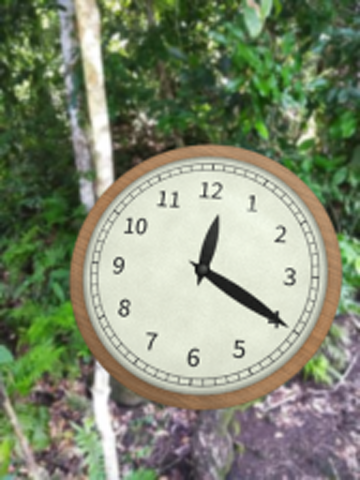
12:20
